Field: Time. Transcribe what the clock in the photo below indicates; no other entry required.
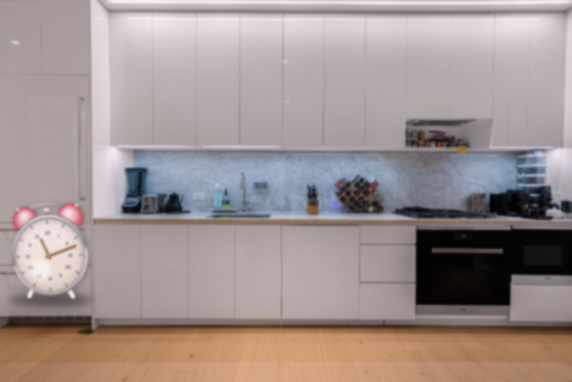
11:12
